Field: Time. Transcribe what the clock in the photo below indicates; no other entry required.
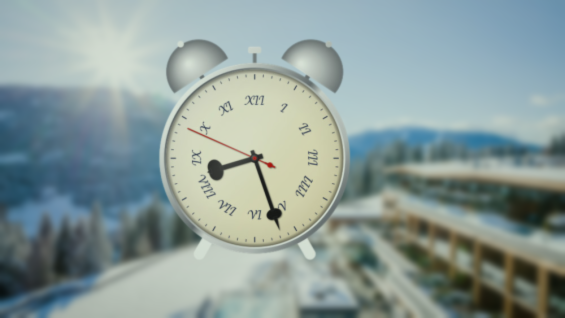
8:26:49
